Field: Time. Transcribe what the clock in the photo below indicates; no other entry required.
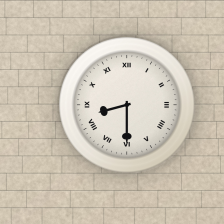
8:30
